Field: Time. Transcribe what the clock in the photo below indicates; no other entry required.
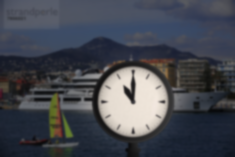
11:00
